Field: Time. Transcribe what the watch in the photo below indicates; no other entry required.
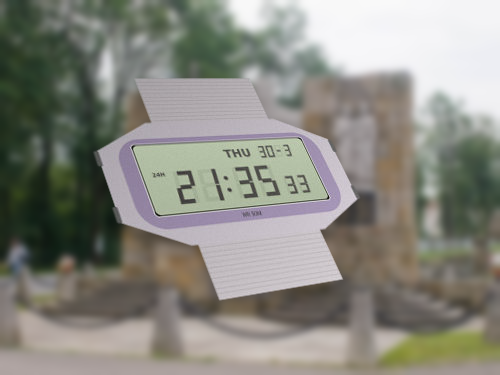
21:35:33
